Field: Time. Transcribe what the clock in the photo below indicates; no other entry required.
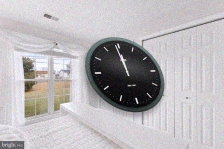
11:59
